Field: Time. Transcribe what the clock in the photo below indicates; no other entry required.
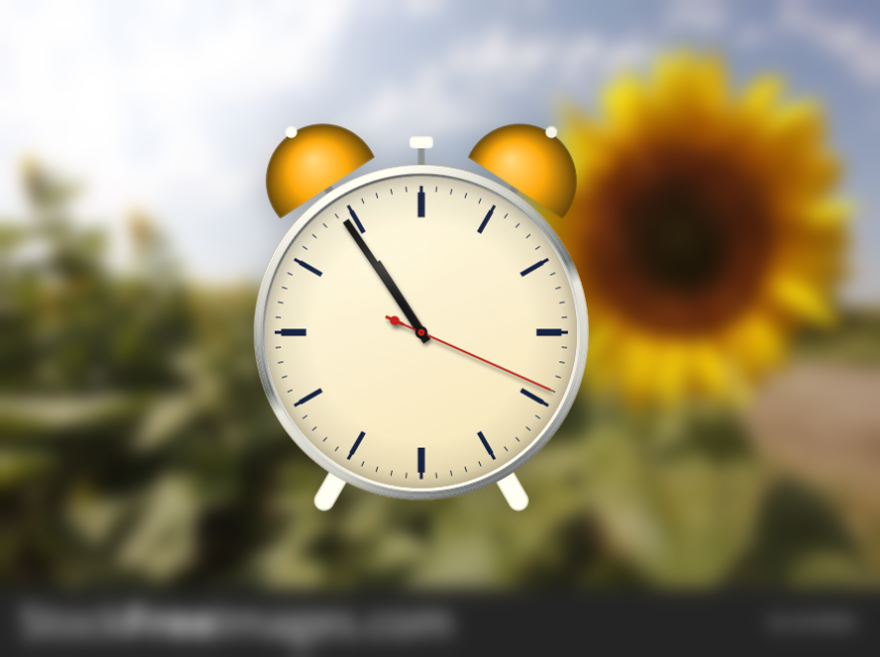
10:54:19
